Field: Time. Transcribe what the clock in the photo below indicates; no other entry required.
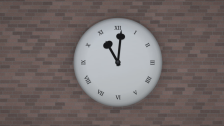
11:01
